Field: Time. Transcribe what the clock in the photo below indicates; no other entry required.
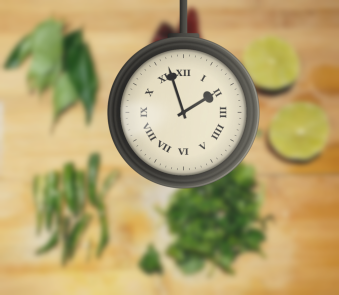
1:57
